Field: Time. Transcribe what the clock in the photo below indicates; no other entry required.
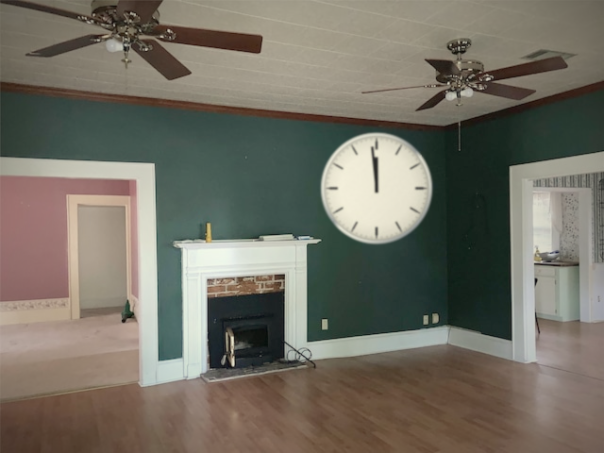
11:59
